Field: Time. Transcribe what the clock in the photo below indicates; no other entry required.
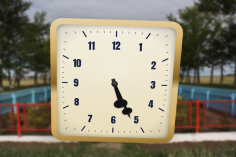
5:26
